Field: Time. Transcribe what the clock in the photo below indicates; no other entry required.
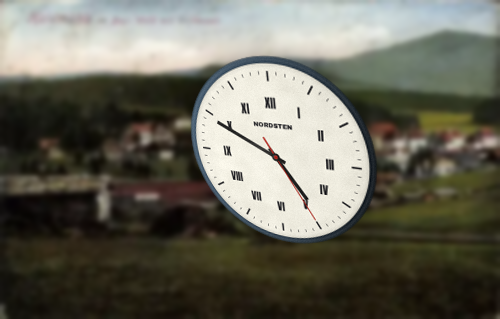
4:49:25
